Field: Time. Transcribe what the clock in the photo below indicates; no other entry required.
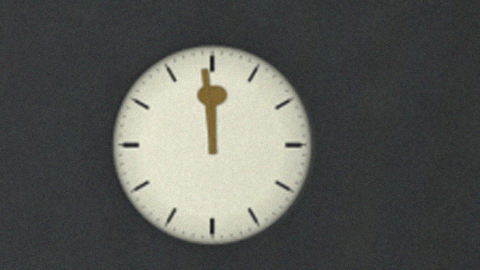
11:59
